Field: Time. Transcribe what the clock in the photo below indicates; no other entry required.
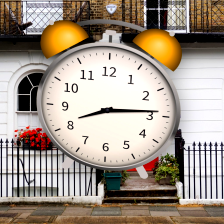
8:14
